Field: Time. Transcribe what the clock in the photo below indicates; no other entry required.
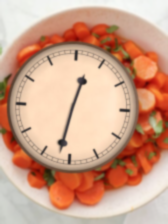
12:32
